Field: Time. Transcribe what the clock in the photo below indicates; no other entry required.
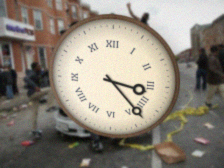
3:23
